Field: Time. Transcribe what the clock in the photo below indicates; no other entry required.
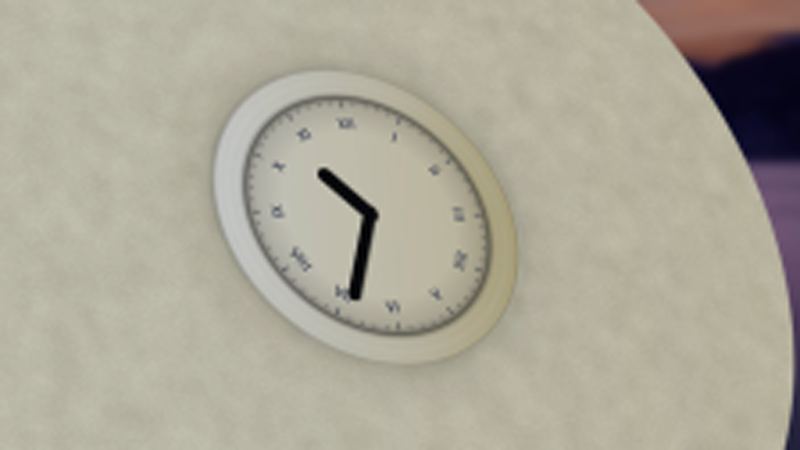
10:34
